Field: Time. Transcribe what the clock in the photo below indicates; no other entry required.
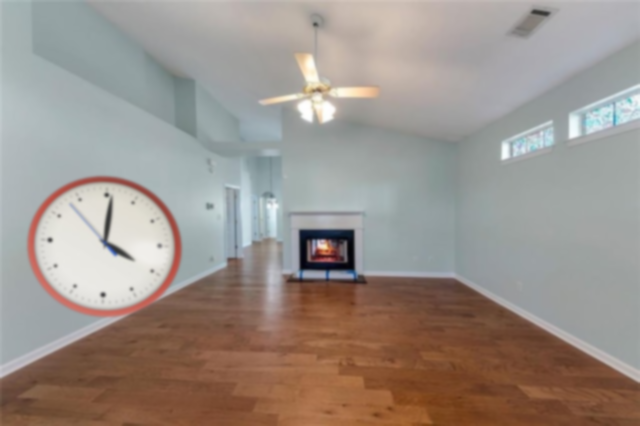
4:00:53
